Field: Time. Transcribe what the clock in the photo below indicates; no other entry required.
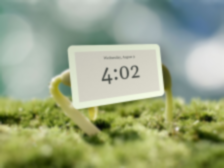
4:02
